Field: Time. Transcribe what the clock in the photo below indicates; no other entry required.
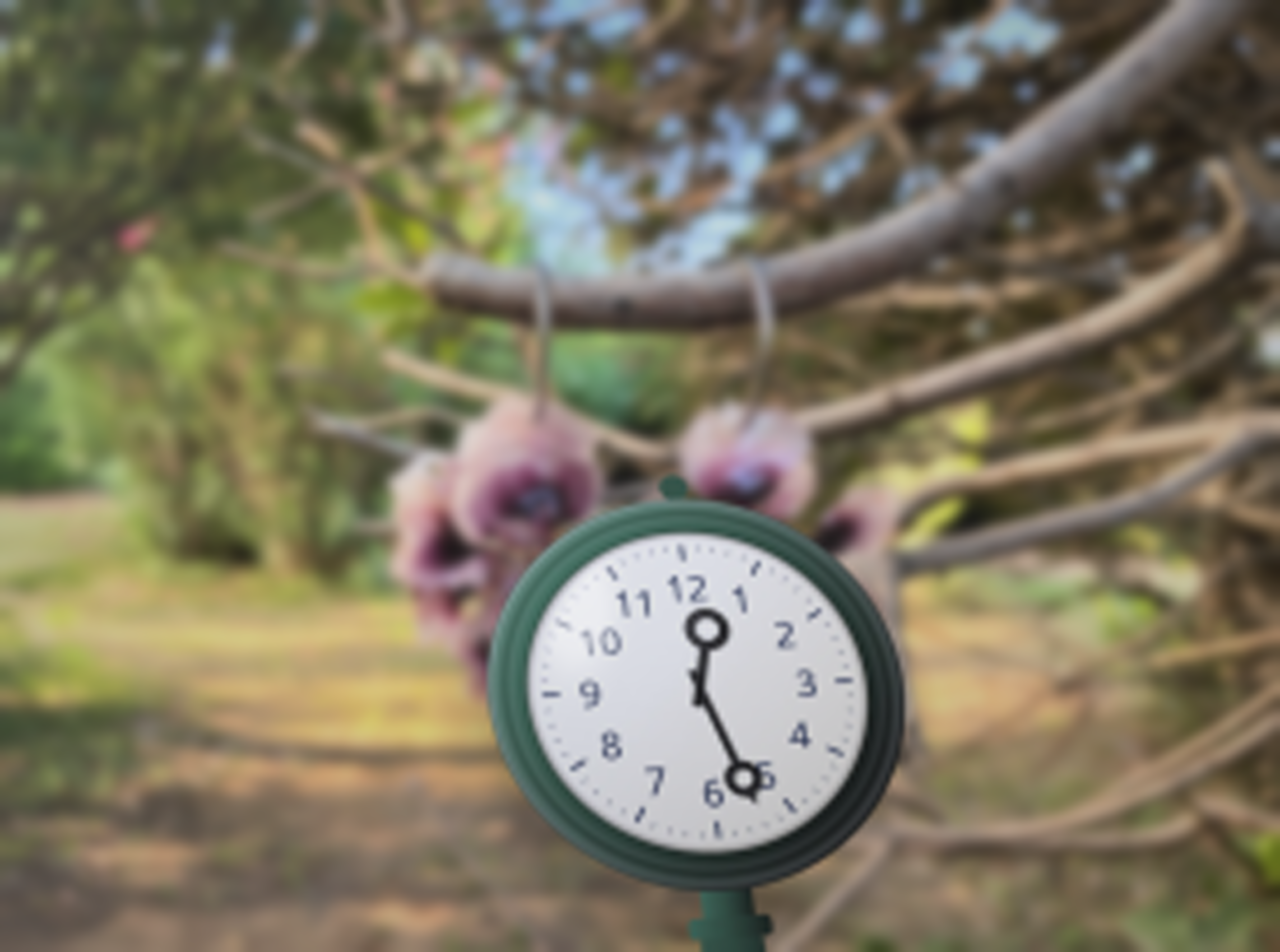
12:27
